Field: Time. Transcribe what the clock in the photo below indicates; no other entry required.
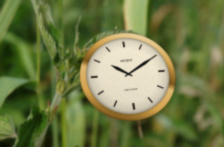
10:10
